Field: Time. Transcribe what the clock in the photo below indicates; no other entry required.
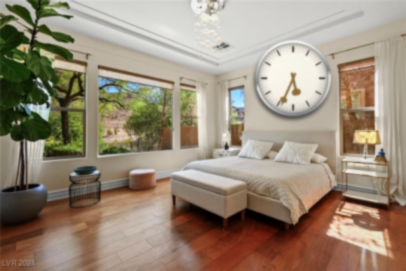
5:34
